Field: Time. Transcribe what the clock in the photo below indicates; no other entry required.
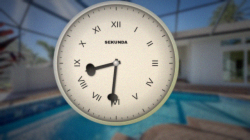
8:31
